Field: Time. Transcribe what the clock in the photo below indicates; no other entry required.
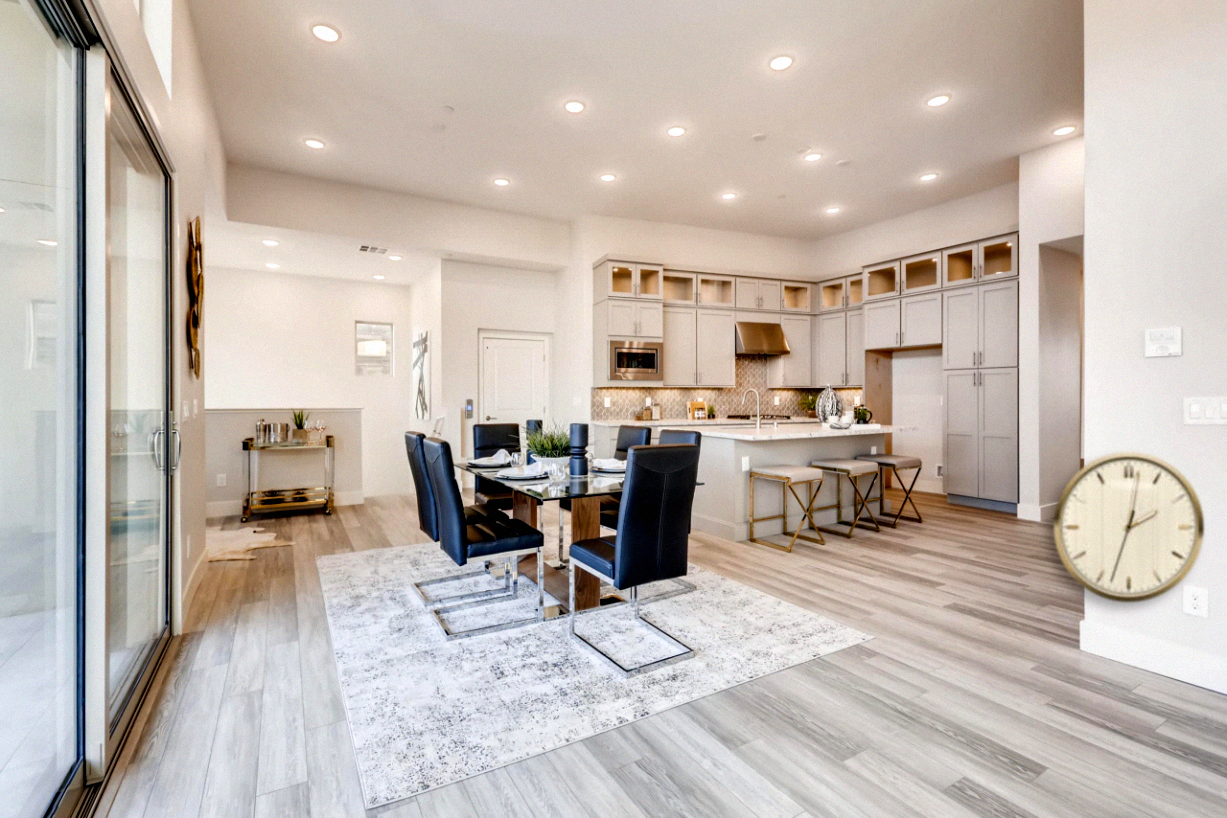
2:01:33
